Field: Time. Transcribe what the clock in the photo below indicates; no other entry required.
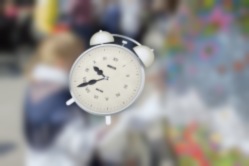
9:38
